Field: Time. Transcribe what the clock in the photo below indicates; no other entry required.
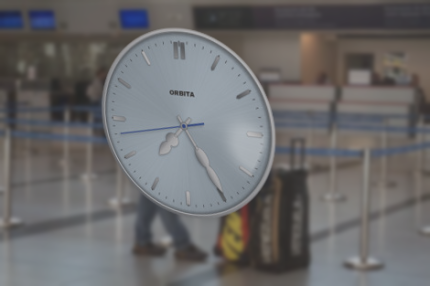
7:24:43
